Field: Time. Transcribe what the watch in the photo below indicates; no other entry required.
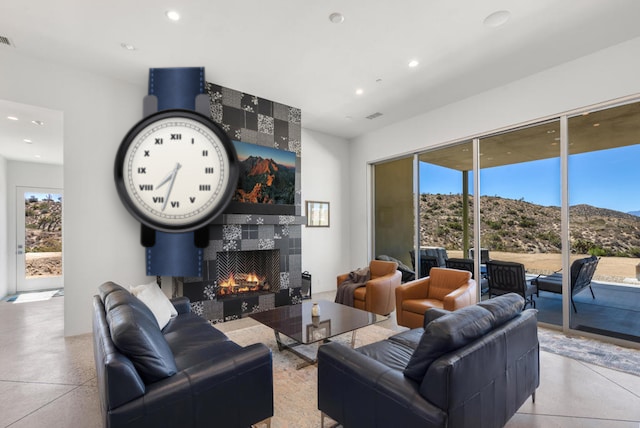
7:33
